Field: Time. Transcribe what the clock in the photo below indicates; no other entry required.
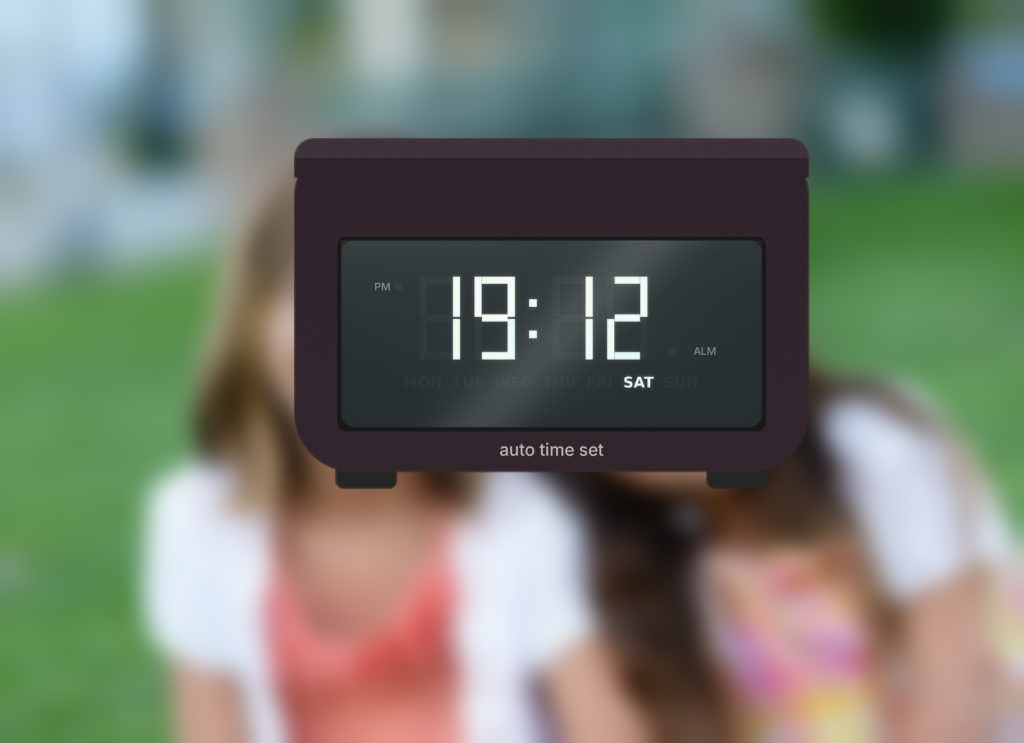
19:12
